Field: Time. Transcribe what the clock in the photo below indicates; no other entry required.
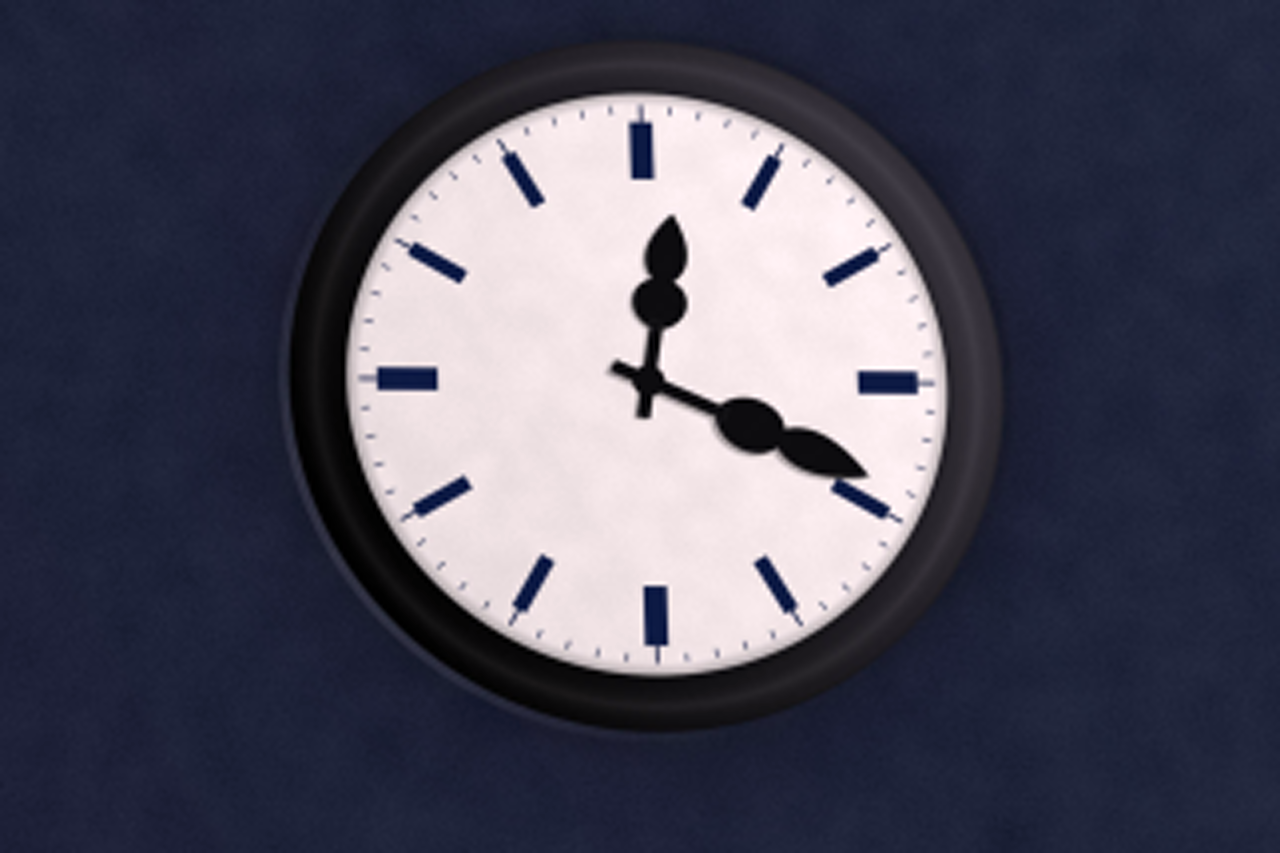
12:19
